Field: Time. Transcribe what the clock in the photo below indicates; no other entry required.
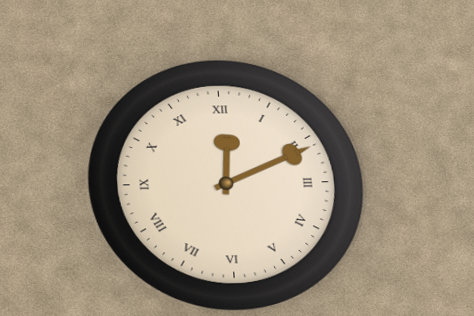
12:11
